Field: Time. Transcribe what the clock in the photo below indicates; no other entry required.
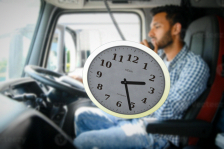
2:26
